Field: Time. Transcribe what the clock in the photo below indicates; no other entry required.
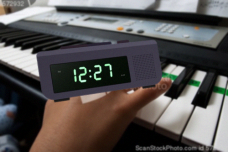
12:27
